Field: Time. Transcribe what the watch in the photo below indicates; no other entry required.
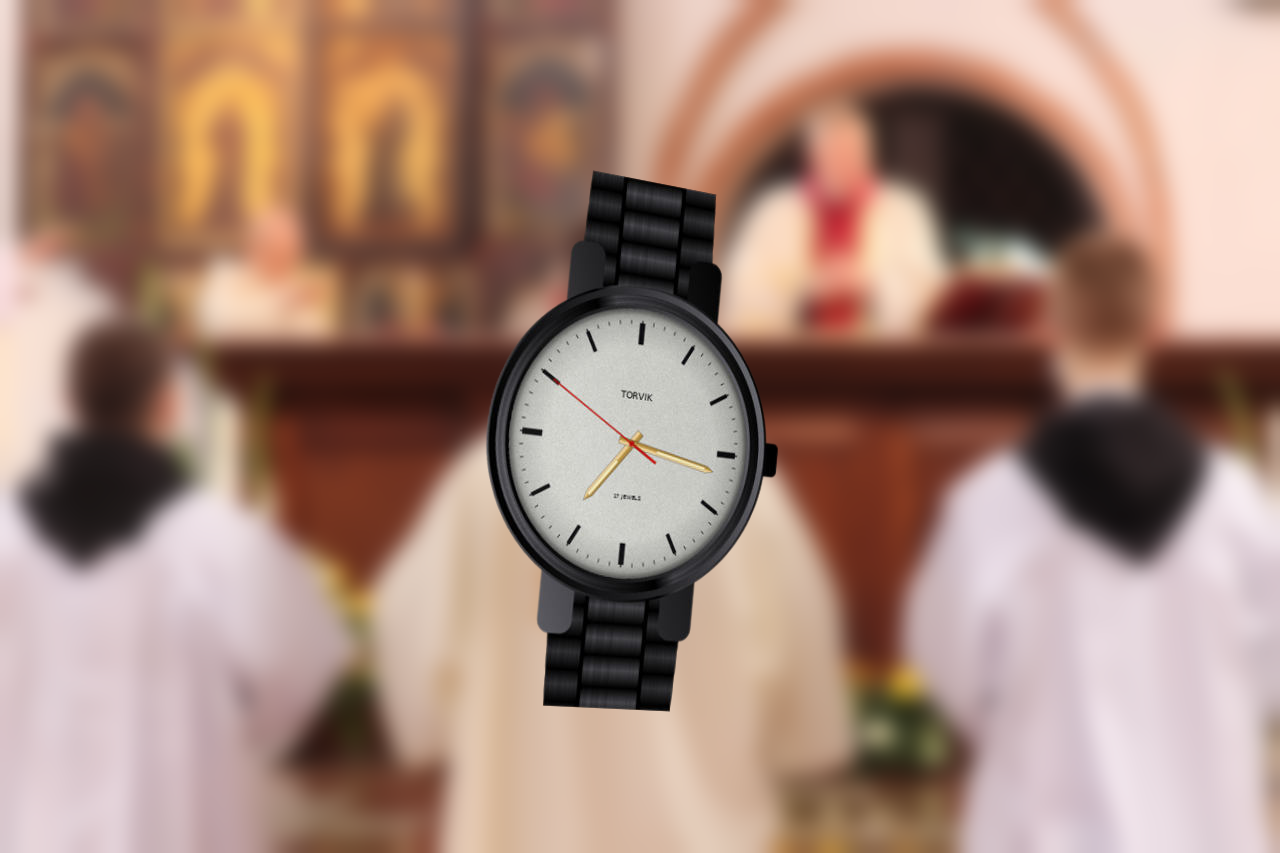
7:16:50
